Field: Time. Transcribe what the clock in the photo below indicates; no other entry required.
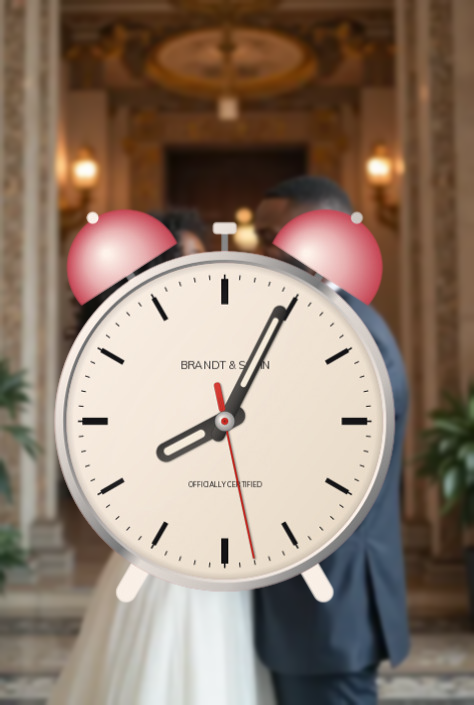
8:04:28
